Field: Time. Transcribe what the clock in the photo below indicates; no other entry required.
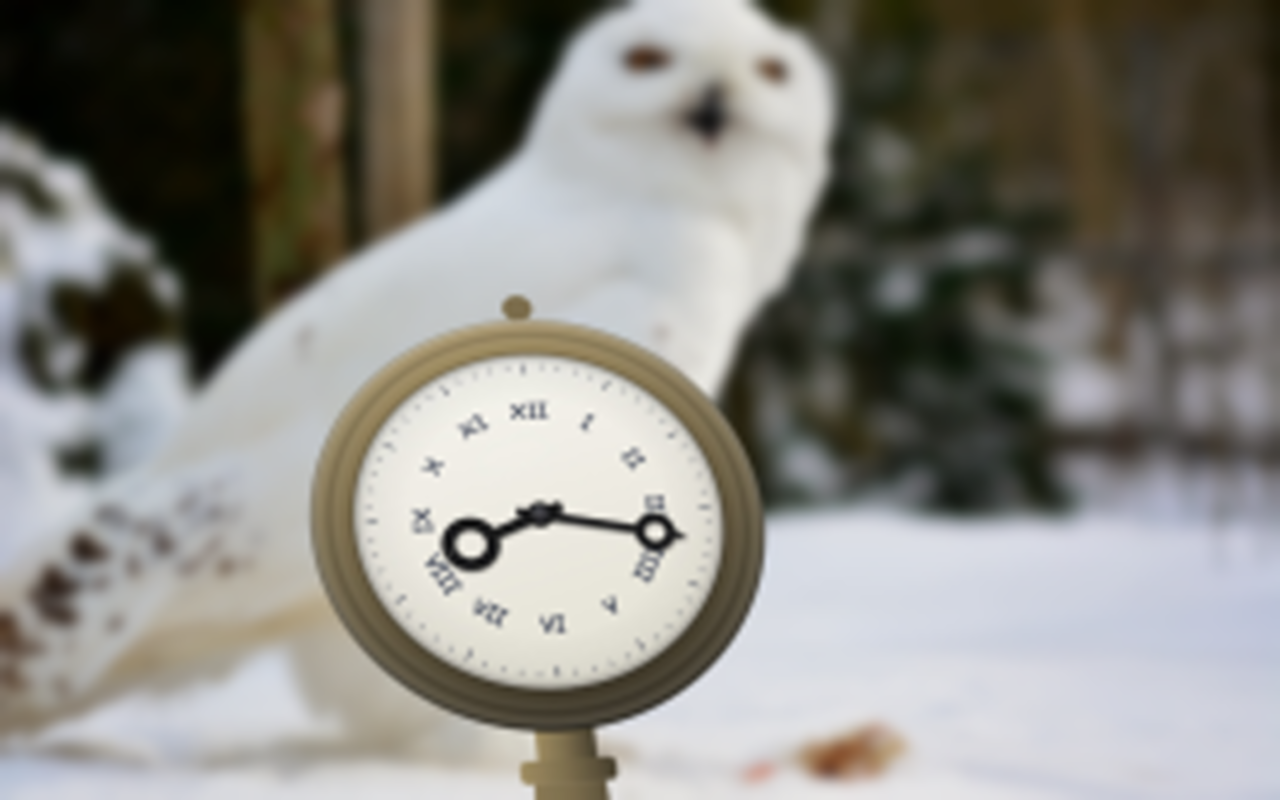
8:17
